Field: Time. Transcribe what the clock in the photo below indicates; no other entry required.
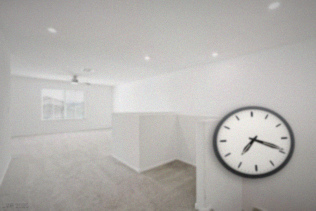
7:19
